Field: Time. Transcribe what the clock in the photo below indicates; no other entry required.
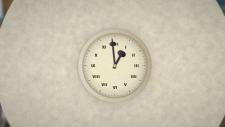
12:59
